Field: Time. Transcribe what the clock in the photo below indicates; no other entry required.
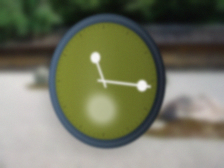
11:16
